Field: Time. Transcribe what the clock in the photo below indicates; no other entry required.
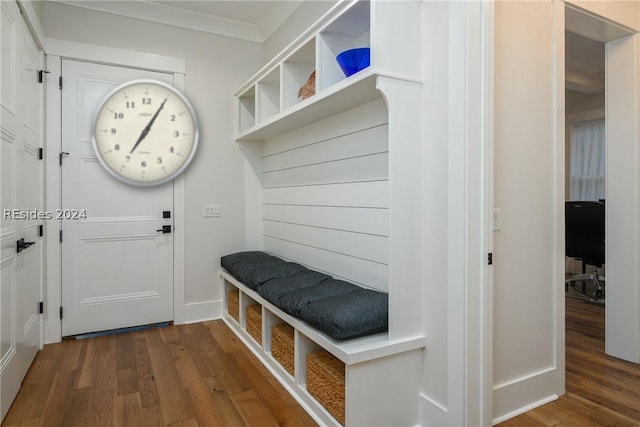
7:05
